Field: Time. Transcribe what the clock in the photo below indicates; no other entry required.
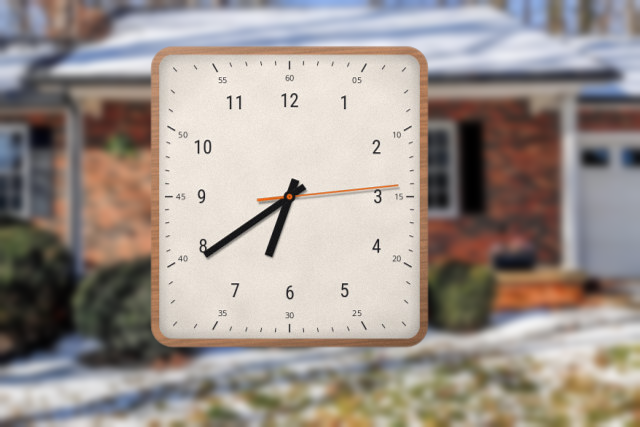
6:39:14
